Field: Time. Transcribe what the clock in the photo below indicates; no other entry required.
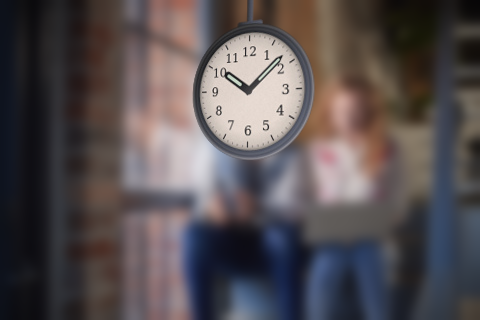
10:08
